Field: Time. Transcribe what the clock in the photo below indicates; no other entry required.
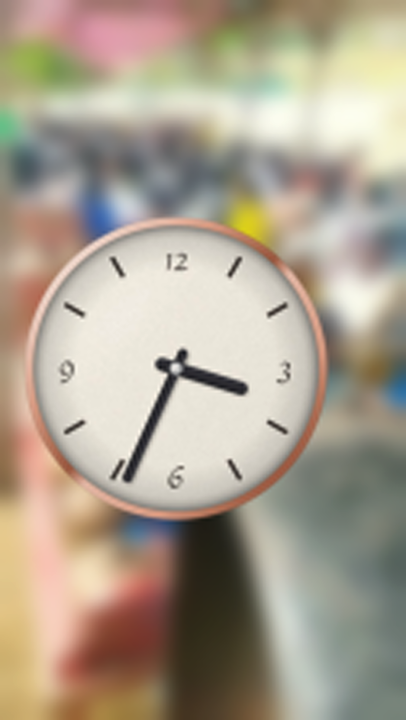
3:34
